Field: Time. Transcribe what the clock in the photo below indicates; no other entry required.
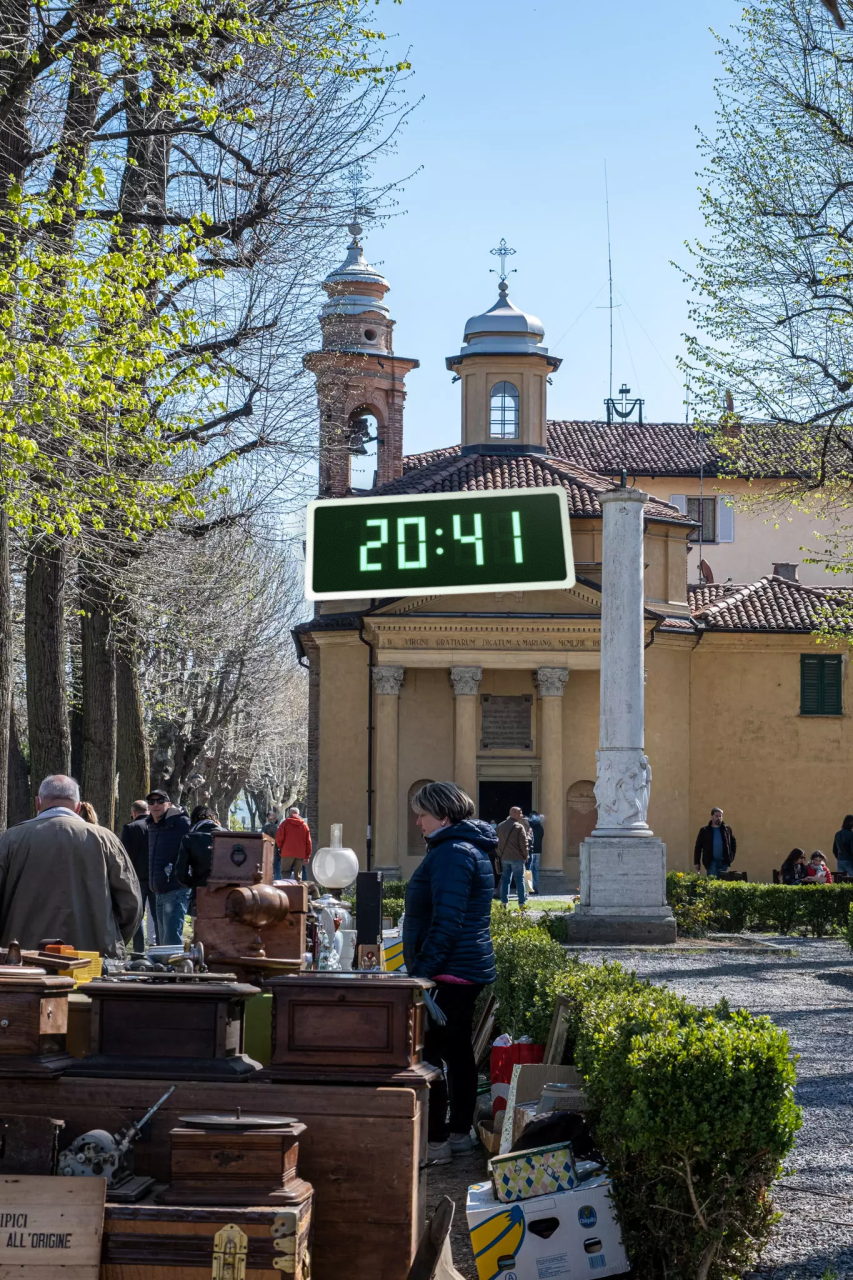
20:41
